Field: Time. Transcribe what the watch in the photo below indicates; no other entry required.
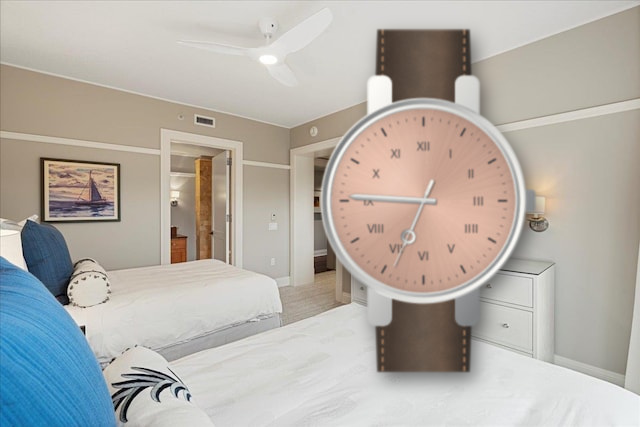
6:45:34
